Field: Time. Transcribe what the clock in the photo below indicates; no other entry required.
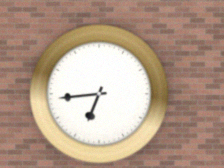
6:44
